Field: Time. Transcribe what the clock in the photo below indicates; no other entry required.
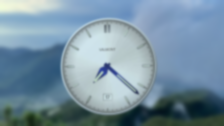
7:22
